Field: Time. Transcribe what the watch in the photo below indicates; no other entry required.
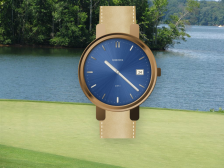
10:22
